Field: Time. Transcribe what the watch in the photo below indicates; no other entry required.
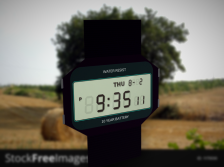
9:35:11
